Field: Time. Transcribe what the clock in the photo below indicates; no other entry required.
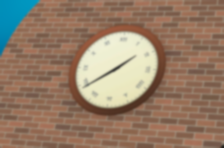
1:39
